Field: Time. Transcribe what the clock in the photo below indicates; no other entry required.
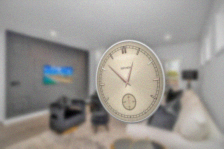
12:52
